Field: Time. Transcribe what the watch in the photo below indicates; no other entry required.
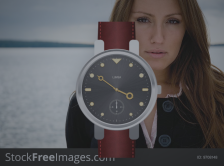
3:51
